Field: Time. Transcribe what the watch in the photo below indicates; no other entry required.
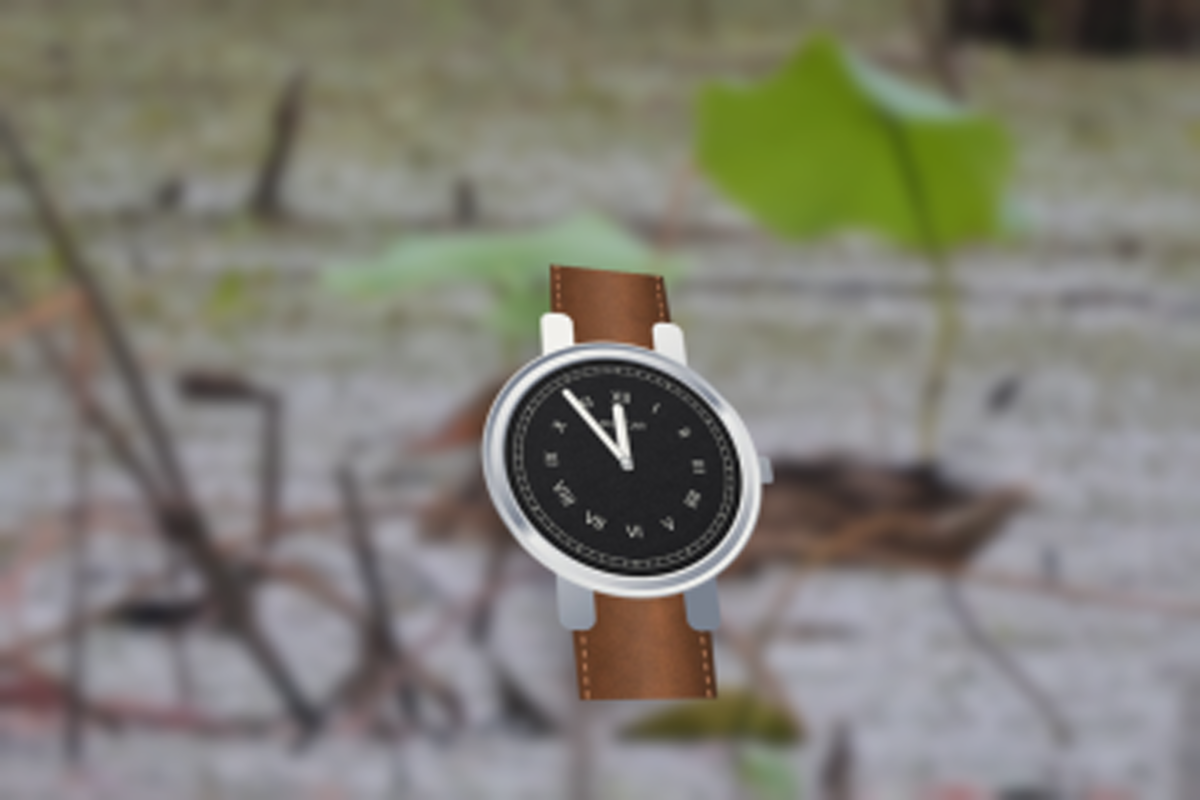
11:54
